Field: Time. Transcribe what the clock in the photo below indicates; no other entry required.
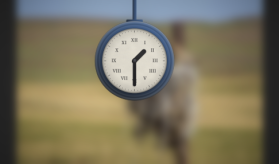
1:30
